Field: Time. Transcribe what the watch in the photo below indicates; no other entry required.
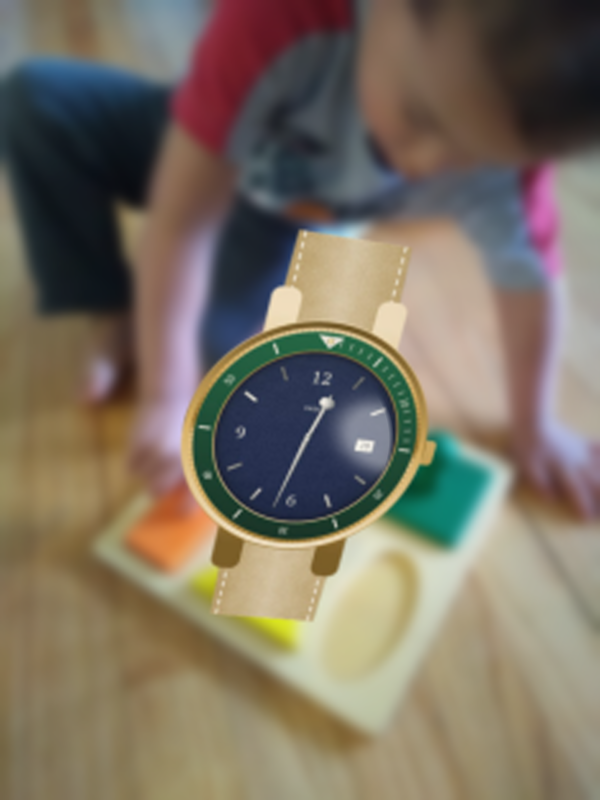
12:32
